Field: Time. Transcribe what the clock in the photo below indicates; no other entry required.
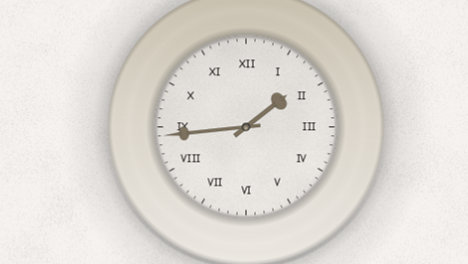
1:44
